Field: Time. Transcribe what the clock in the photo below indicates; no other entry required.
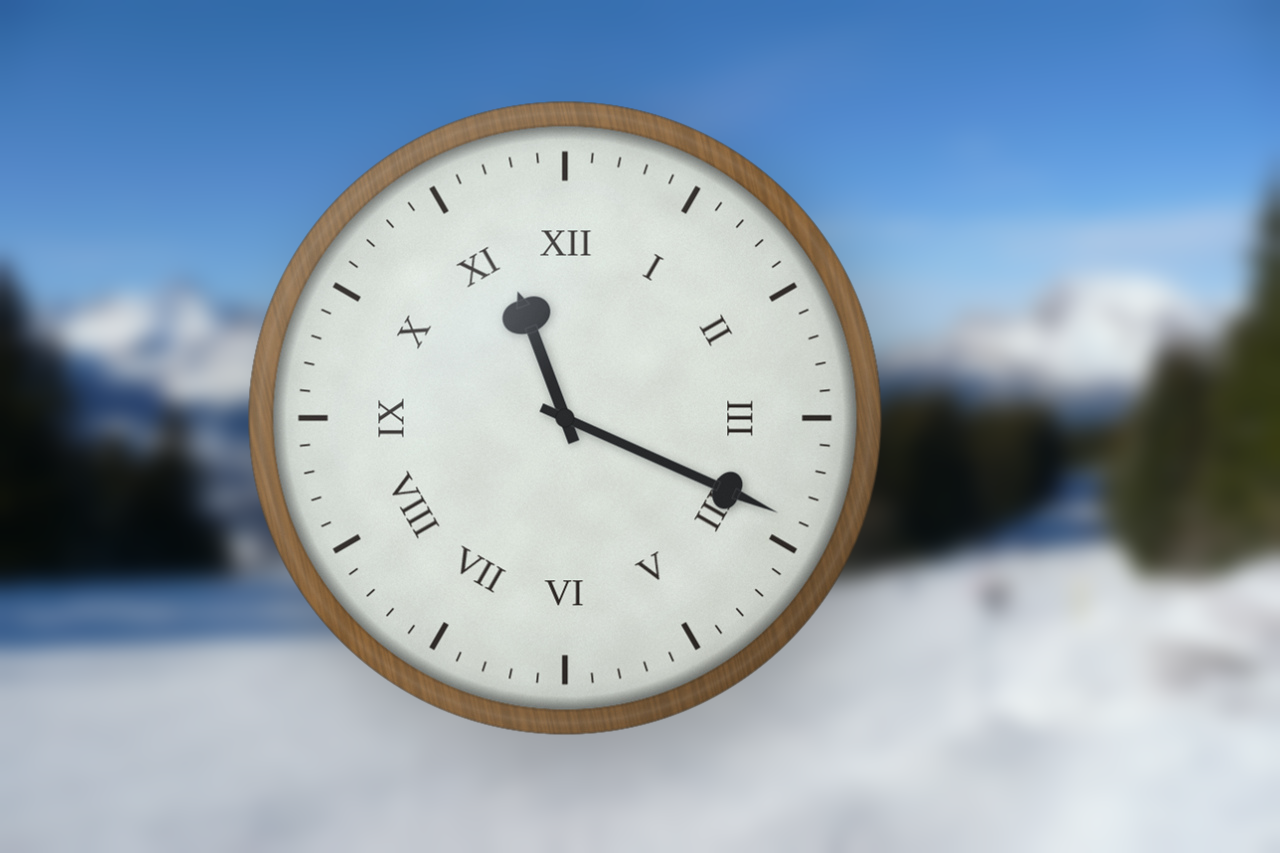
11:19
